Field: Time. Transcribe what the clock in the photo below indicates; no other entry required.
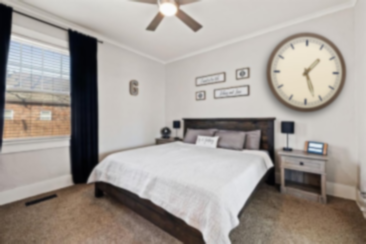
1:27
